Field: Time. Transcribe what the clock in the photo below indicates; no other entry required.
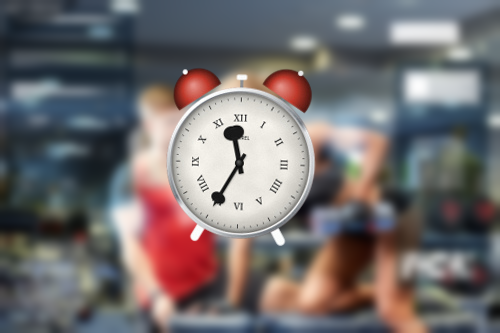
11:35
